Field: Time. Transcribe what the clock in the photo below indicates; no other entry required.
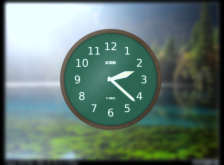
2:22
